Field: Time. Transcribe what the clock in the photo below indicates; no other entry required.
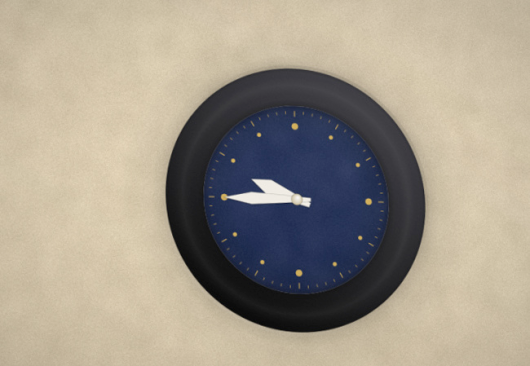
9:45
